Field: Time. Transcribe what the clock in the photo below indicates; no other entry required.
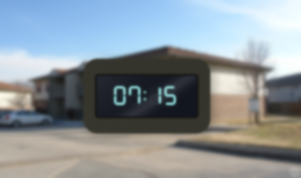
7:15
